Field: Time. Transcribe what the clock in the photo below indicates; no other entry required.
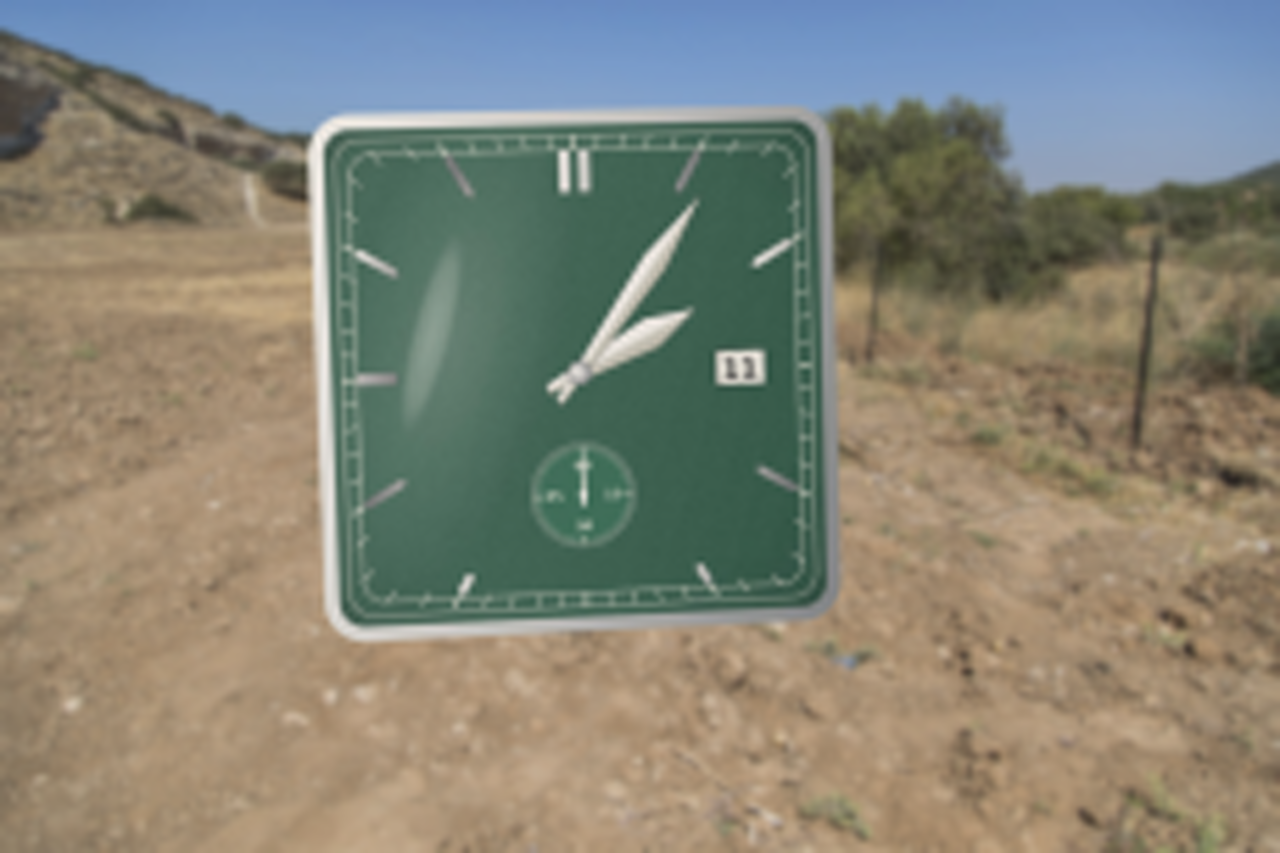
2:06
